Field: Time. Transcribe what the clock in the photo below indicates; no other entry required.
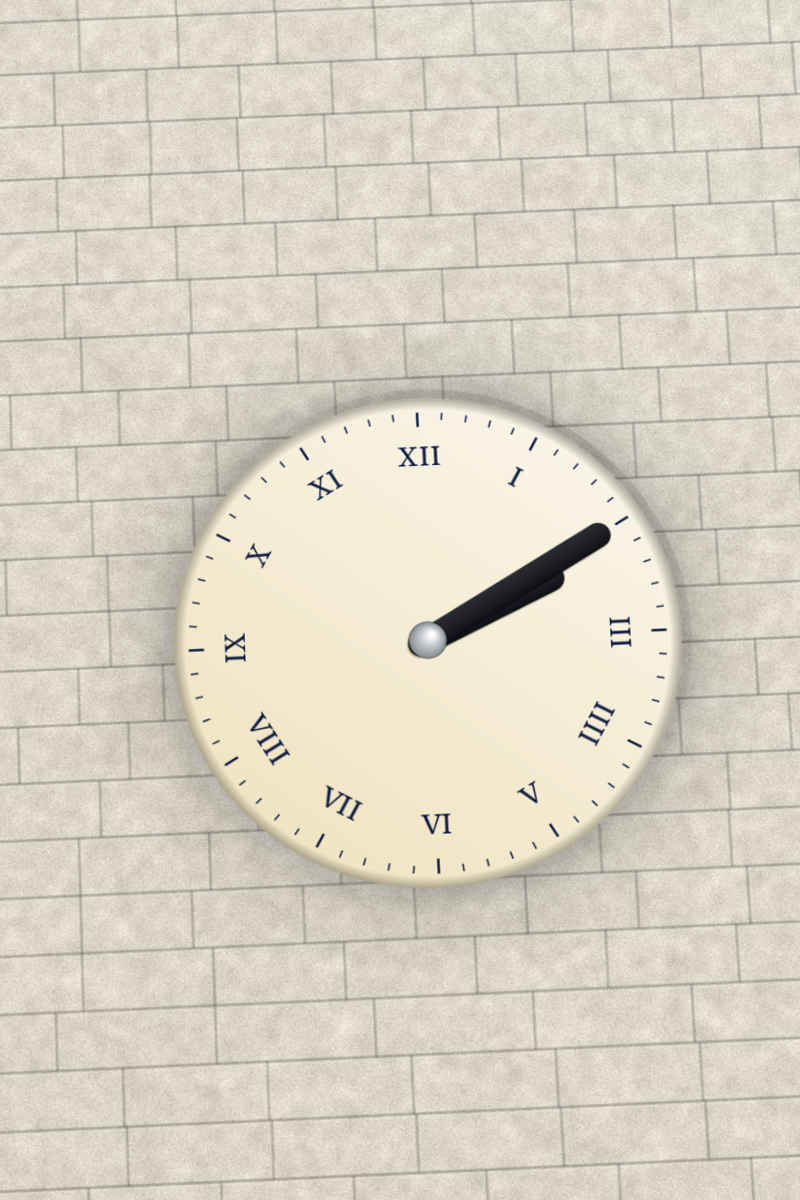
2:10
